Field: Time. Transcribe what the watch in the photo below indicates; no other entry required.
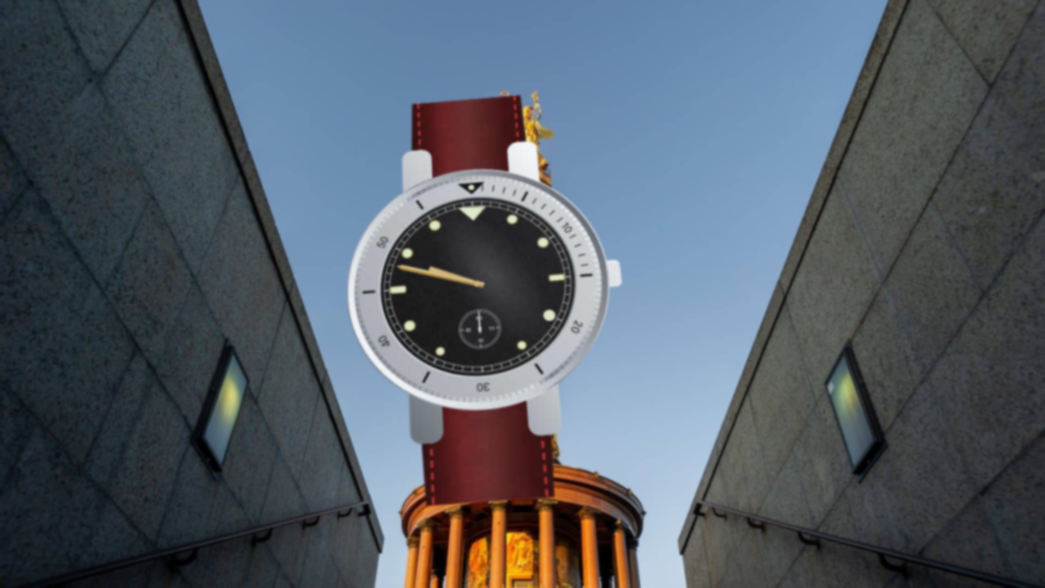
9:48
